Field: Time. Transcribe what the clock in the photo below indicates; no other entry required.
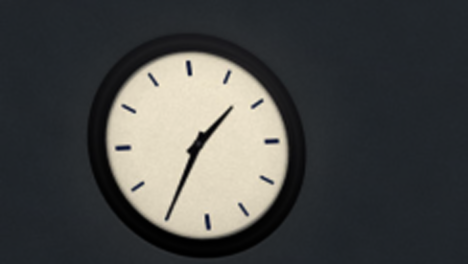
1:35
